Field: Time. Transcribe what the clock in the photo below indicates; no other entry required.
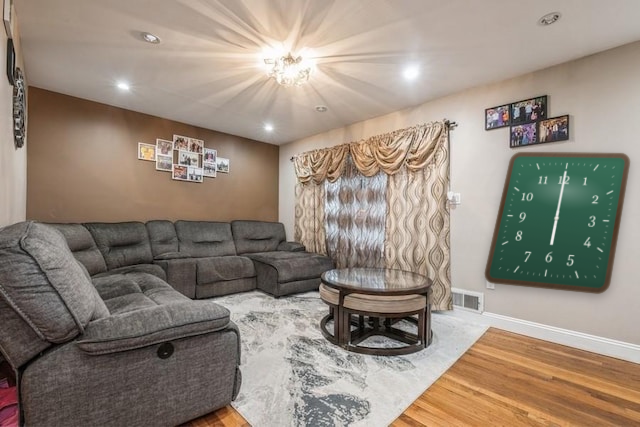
6:00
